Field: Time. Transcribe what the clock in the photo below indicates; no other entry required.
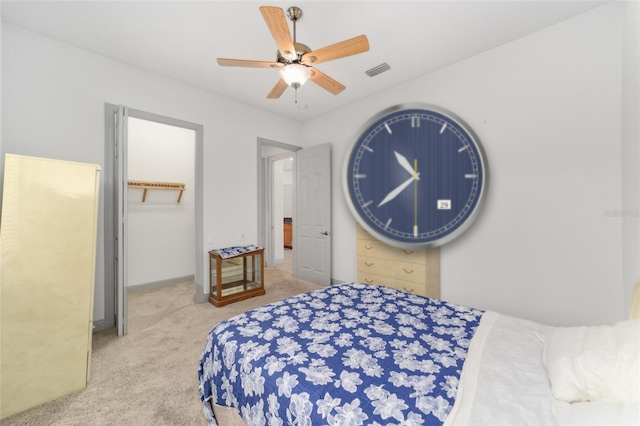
10:38:30
